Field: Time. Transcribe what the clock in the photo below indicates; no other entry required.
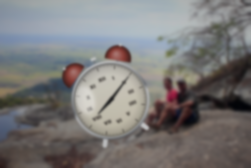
8:10
